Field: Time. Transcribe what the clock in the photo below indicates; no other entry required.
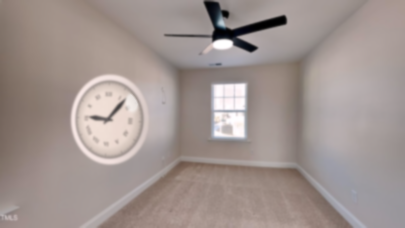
9:07
